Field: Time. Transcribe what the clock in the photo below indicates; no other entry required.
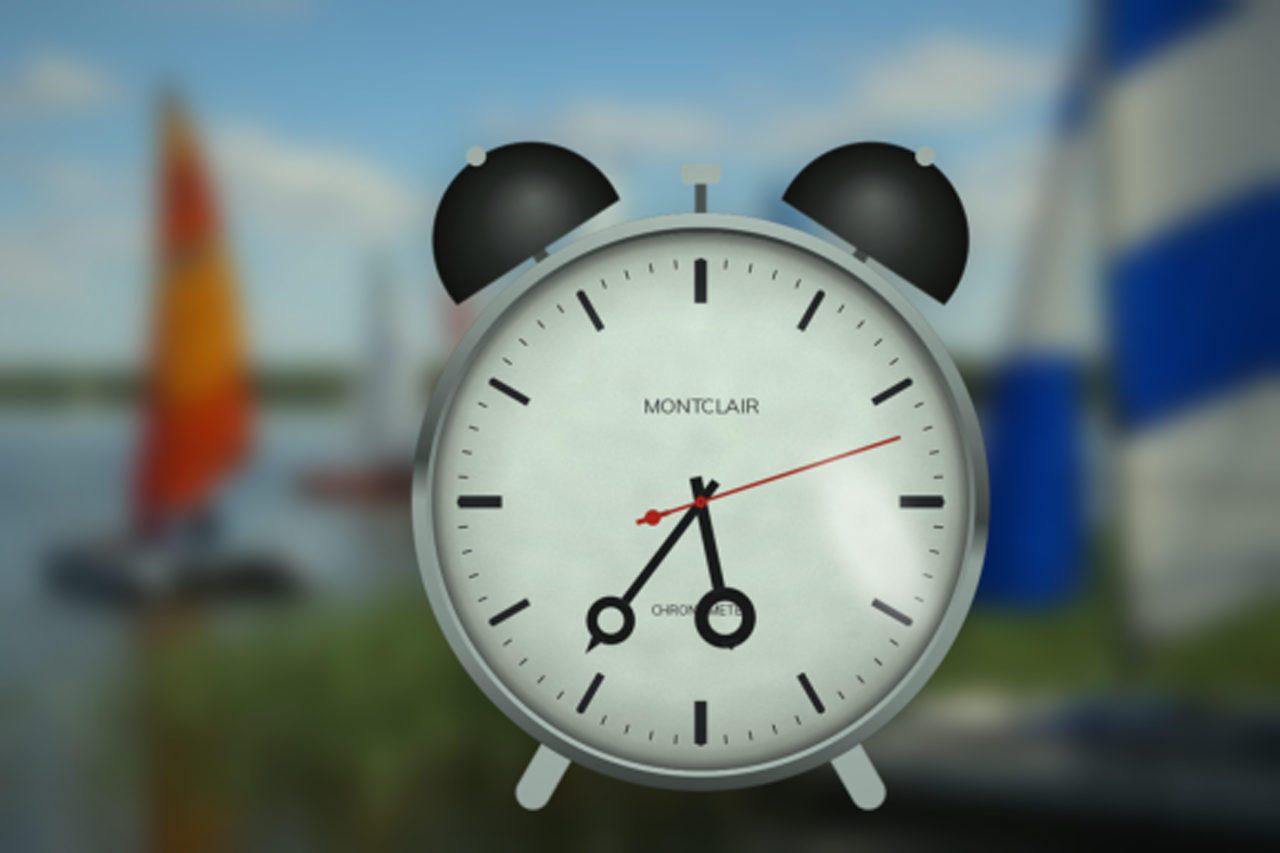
5:36:12
